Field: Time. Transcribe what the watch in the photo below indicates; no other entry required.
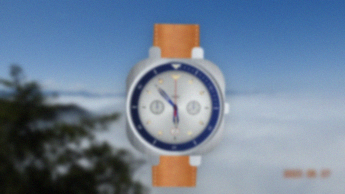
5:53
